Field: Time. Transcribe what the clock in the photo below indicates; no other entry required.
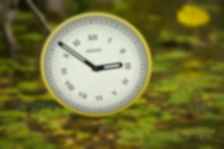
2:52
